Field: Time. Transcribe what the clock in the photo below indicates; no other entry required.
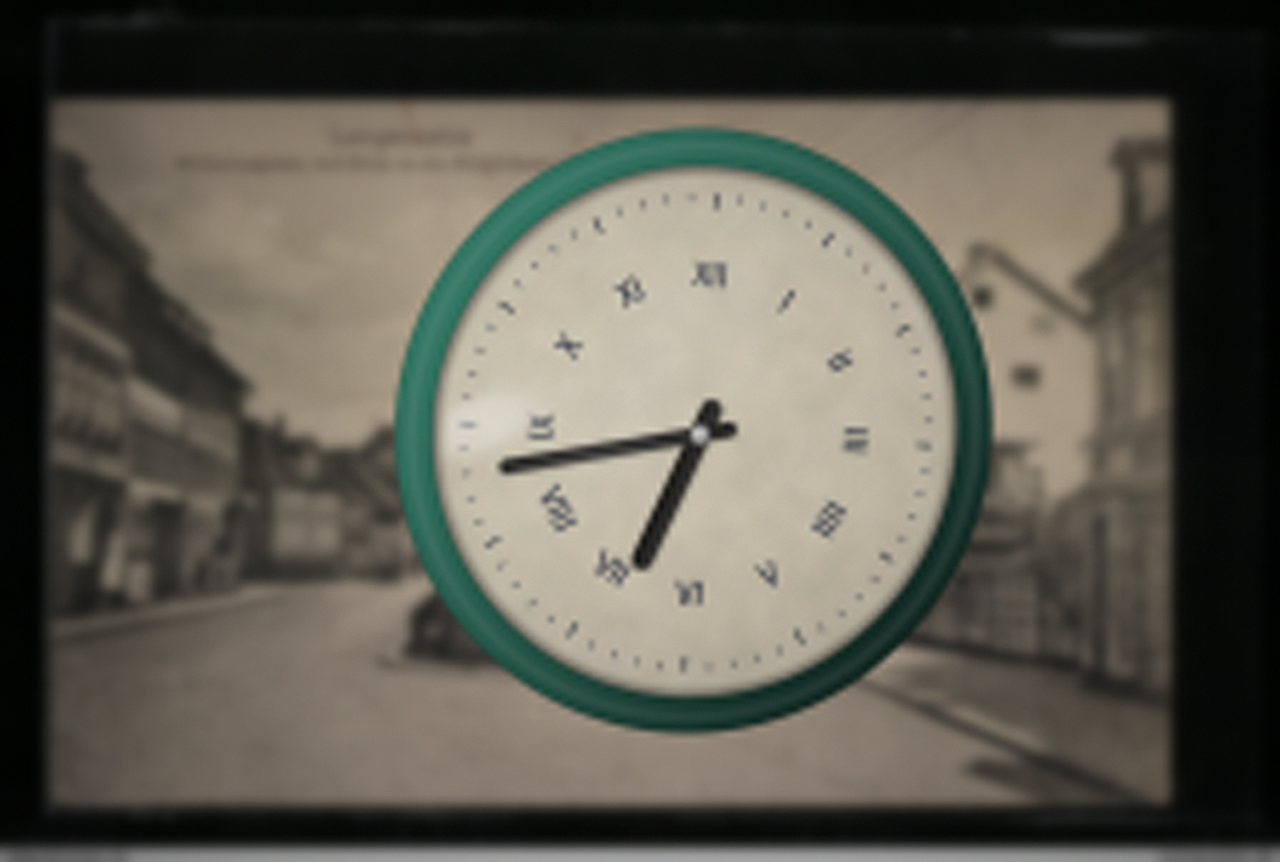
6:43
